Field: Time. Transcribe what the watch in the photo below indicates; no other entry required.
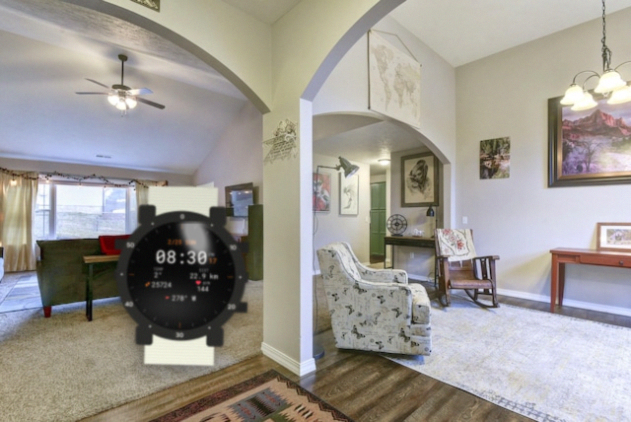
8:30
